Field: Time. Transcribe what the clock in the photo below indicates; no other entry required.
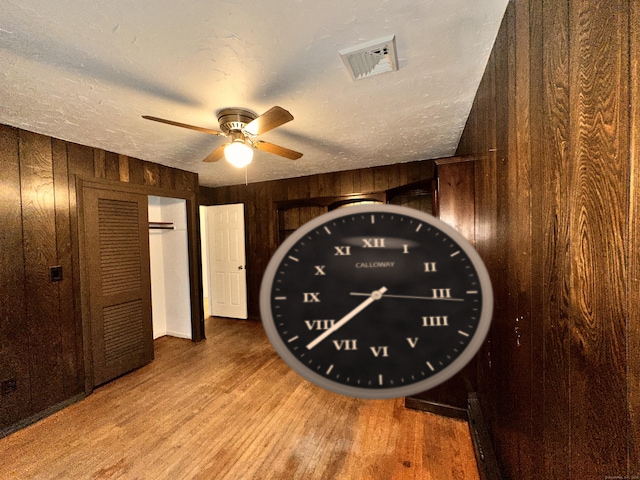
7:38:16
